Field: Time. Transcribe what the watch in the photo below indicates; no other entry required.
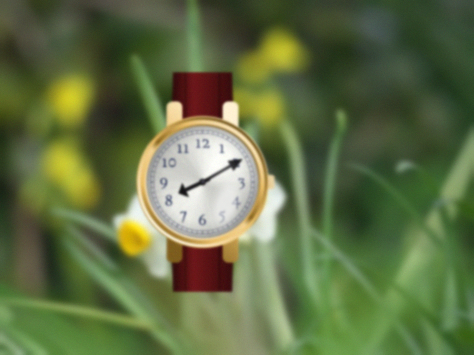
8:10
